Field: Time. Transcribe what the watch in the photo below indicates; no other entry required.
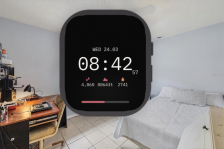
8:42
